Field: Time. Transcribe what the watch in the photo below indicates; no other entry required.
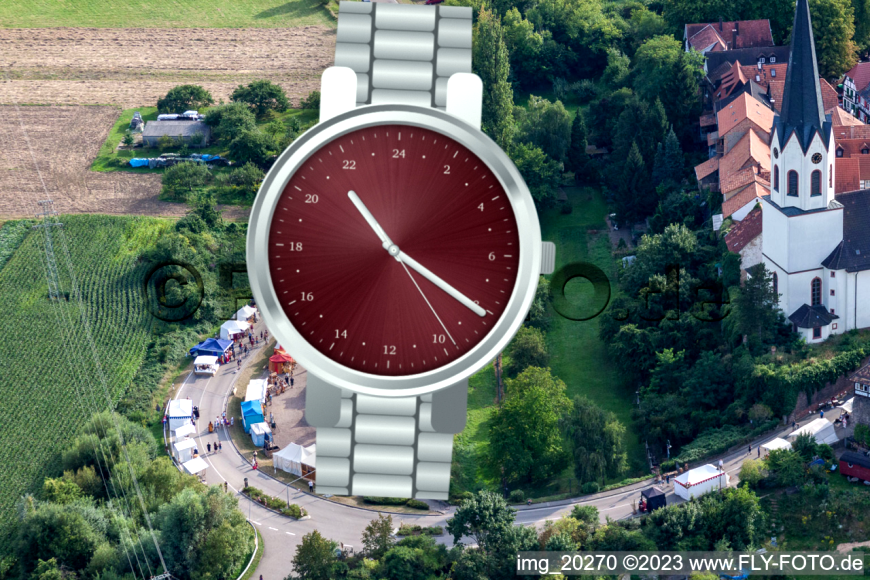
21:20:24
